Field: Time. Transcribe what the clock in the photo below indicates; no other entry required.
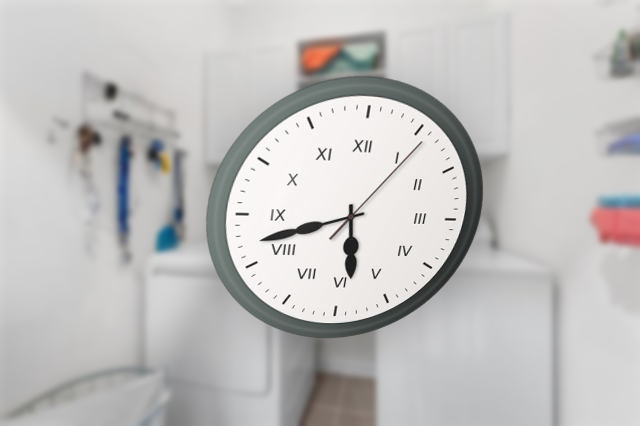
5:42:06
